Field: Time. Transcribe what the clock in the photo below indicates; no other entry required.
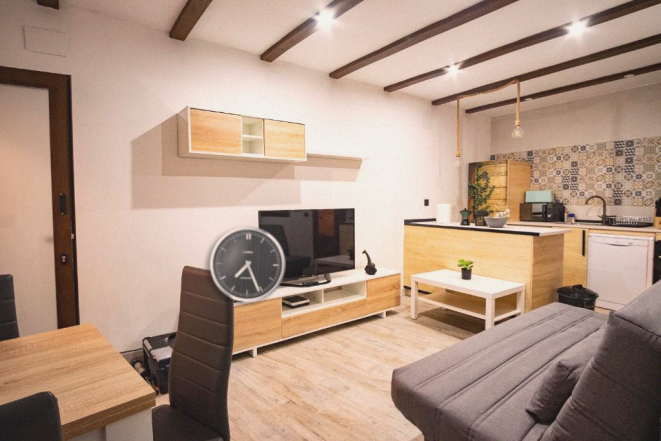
7:26
